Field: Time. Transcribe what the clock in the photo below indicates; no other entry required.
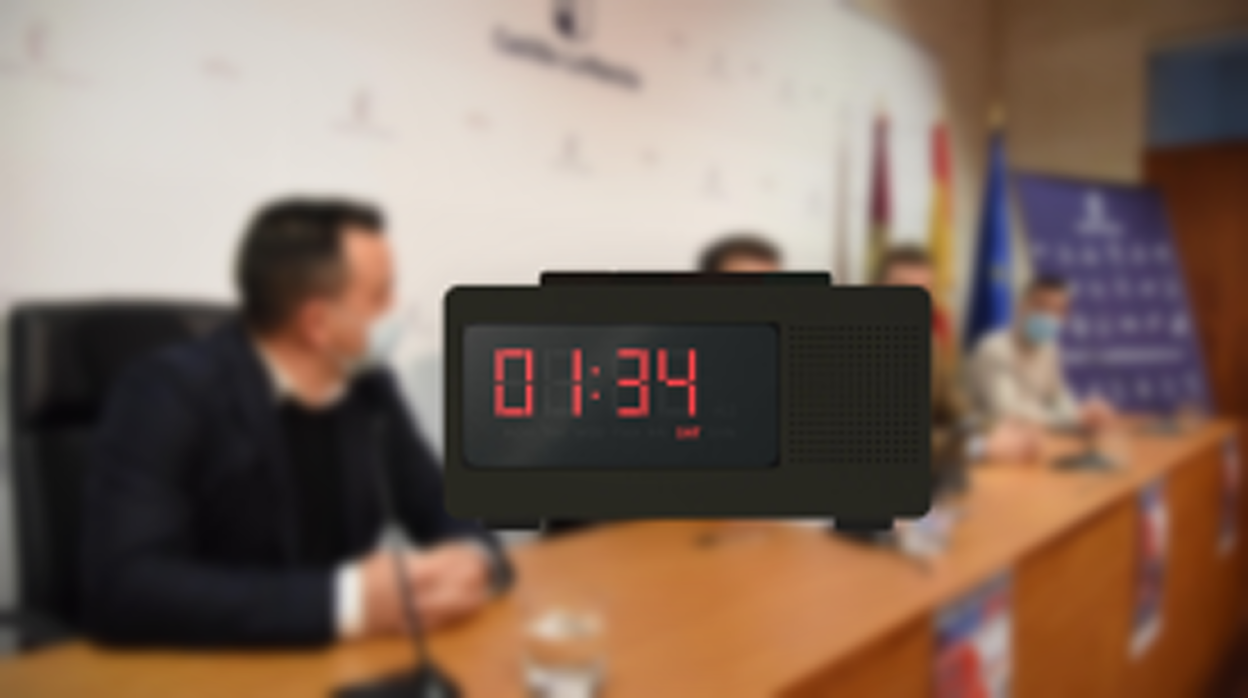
1:34
